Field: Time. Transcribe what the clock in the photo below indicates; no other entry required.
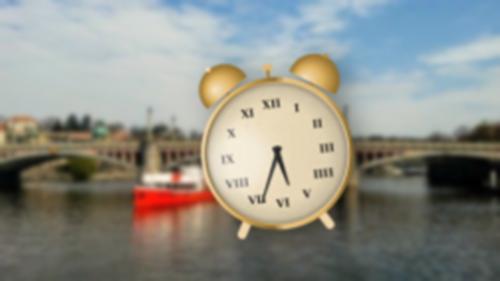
5:34
